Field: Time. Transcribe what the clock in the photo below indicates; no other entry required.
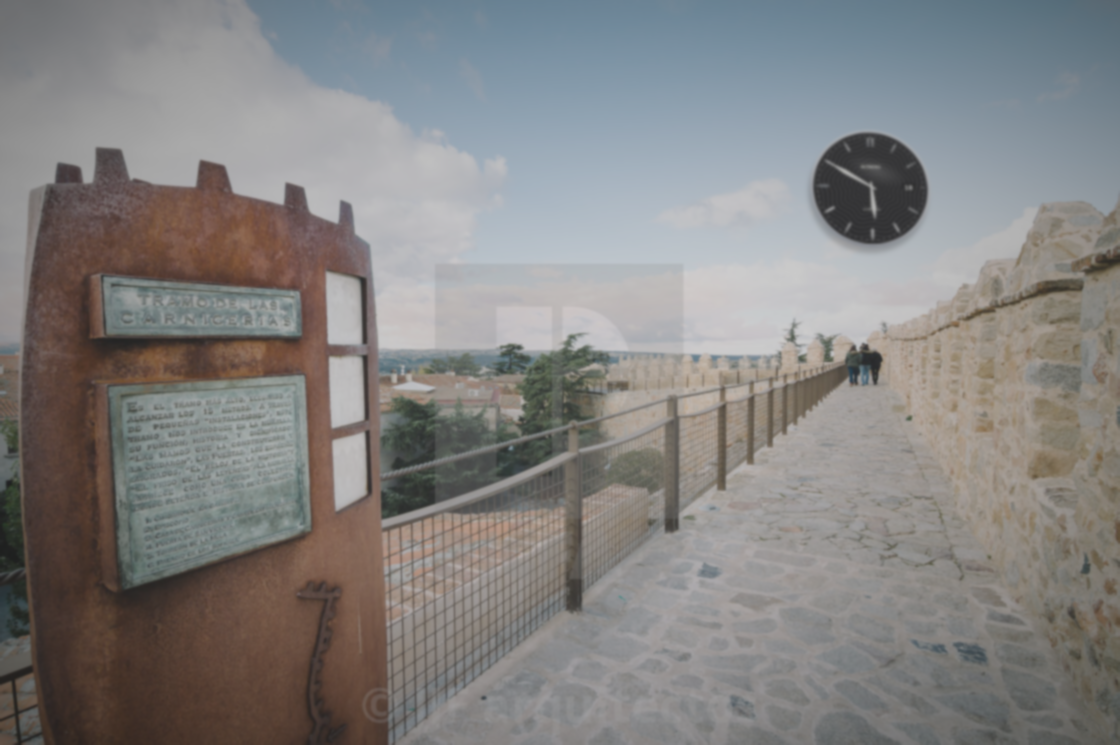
5:50
